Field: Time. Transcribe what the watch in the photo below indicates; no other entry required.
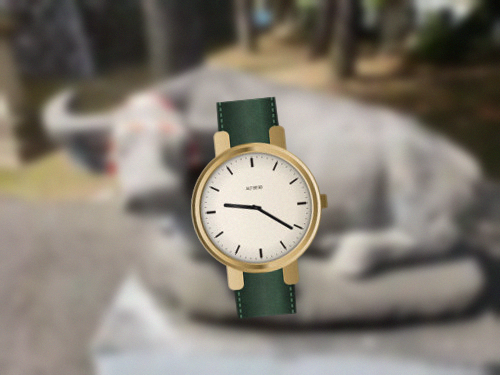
9:21
